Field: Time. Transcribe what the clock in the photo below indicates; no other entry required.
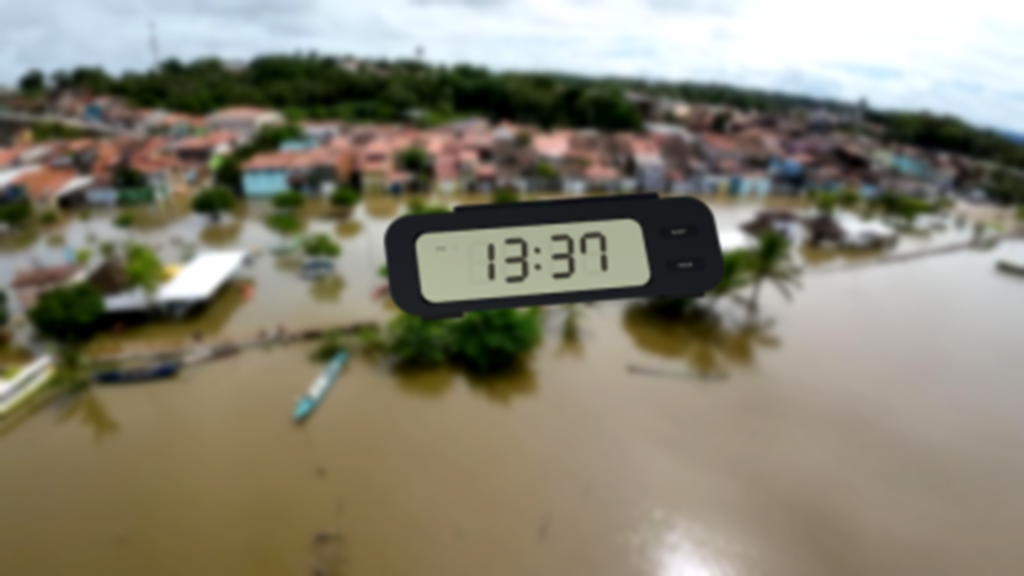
13:37
